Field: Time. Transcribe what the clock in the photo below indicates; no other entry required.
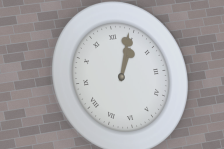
1:04
